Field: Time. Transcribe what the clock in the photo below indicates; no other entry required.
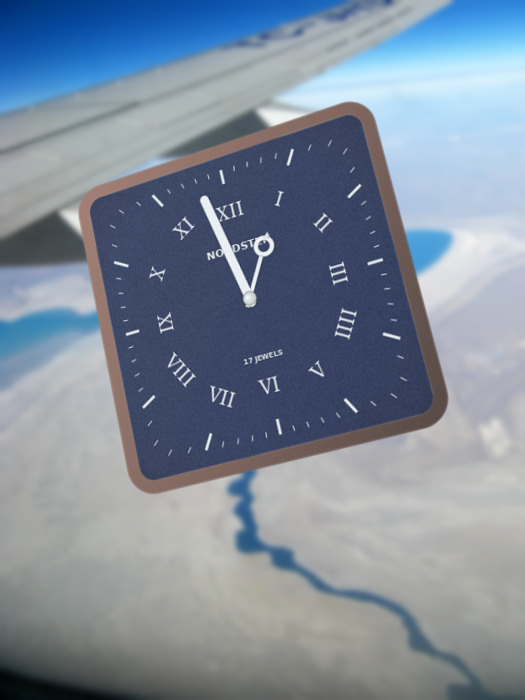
12:58
